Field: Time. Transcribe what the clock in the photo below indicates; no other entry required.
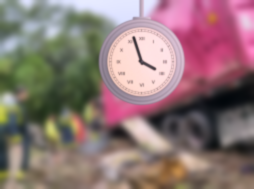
3:57
